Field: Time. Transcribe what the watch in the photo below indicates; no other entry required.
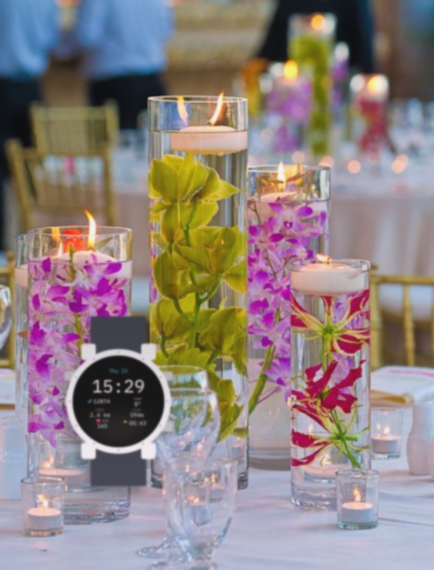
15:29
